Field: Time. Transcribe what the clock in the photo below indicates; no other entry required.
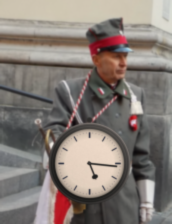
5:16
